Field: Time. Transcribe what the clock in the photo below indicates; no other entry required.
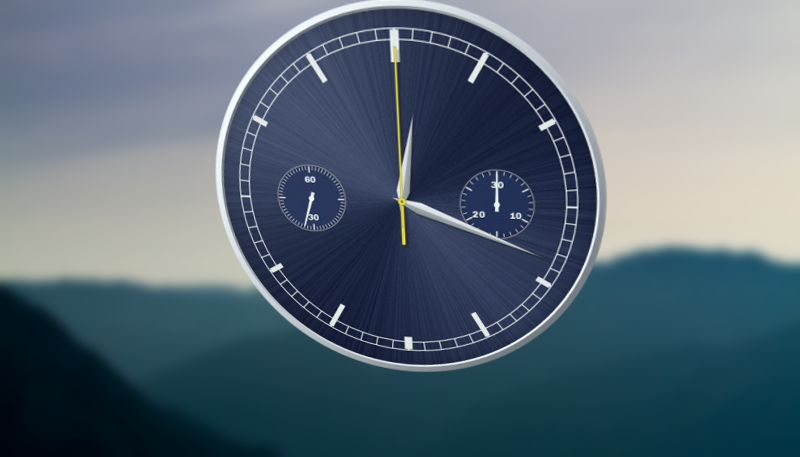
12:18:33
